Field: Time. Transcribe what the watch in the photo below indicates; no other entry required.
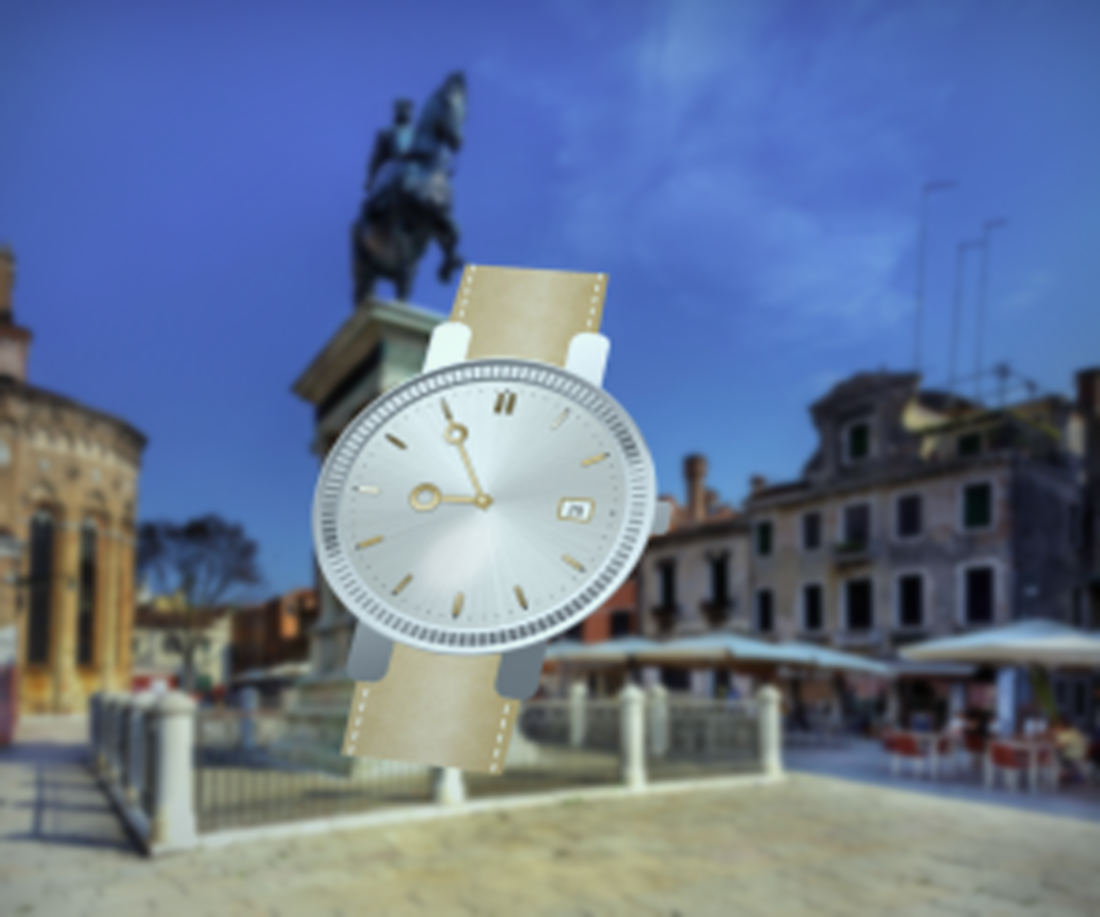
8:55
